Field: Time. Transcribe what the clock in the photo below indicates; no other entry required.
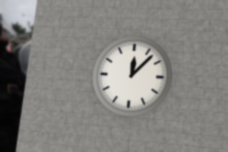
12:07
